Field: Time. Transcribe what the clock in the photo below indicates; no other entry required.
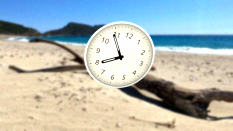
7:54
